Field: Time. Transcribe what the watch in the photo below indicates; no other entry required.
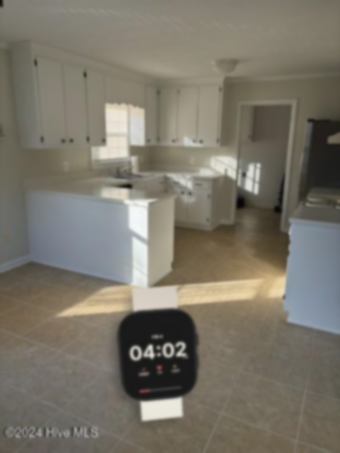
4:02
